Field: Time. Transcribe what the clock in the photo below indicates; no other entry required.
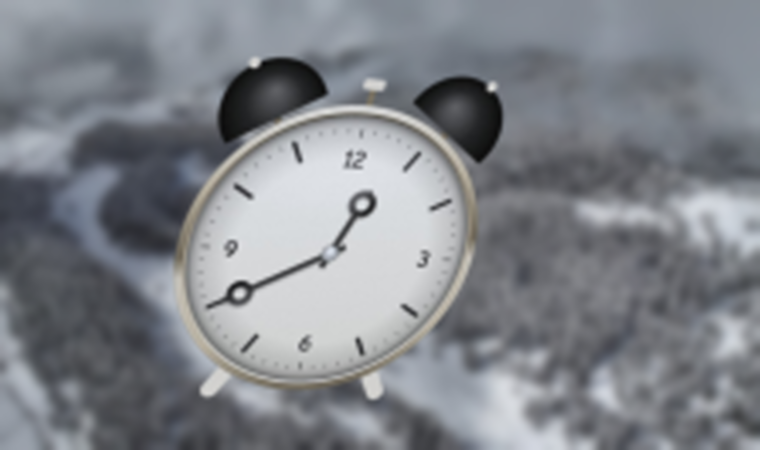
12:40
